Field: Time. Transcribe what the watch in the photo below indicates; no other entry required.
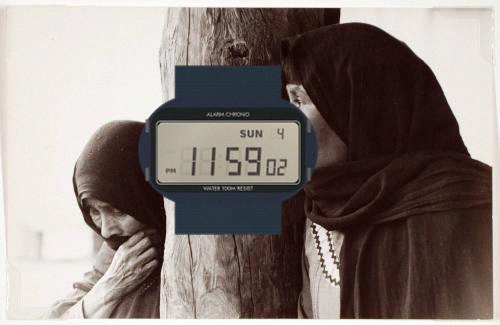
11:59:02
